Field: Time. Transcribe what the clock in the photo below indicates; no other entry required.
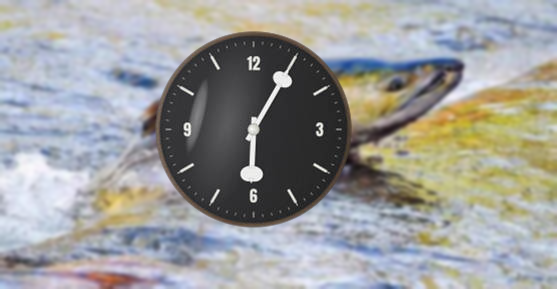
6:05
